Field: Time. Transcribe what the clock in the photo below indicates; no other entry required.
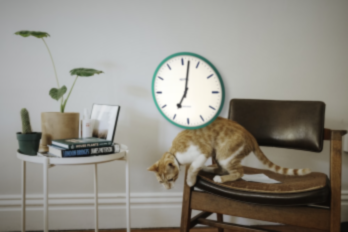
7:02
